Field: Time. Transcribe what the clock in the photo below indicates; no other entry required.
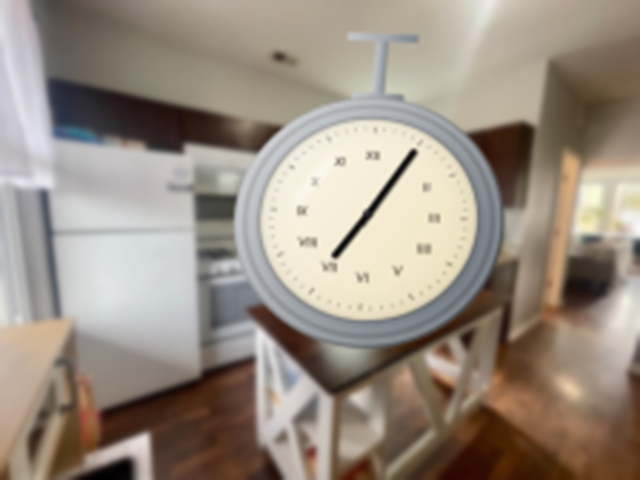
7:05
